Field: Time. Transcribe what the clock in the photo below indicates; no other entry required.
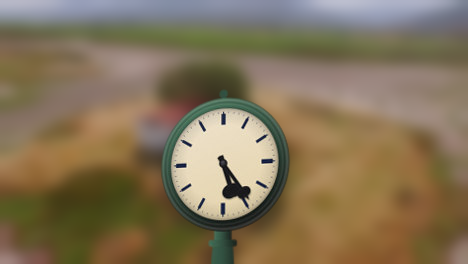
5:24
